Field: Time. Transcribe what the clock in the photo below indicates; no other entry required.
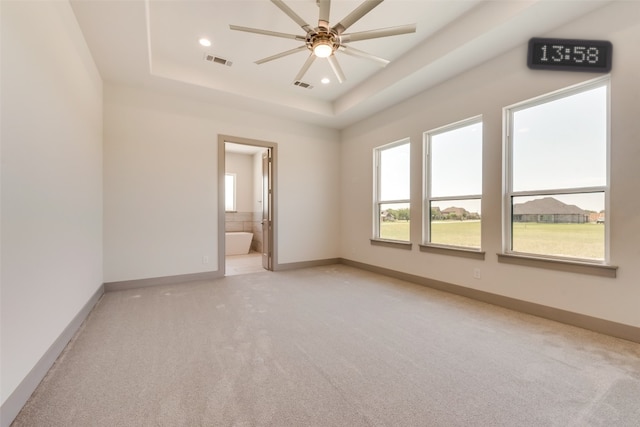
13:58
